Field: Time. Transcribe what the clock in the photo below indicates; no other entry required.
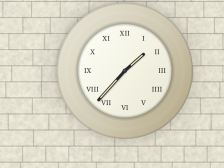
1:37
